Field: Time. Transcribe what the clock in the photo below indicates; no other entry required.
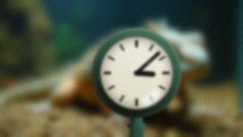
3:08
